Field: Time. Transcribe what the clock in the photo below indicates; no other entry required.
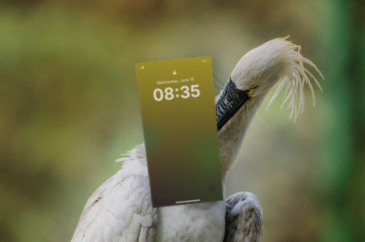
8:35
